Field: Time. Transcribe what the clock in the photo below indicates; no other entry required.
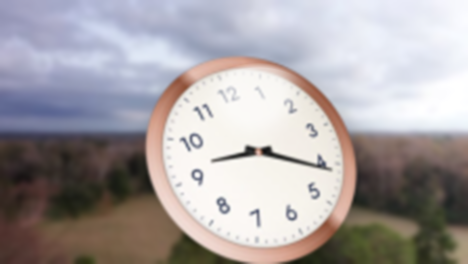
9:21
